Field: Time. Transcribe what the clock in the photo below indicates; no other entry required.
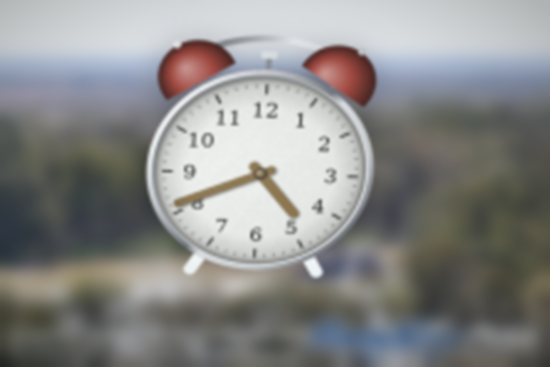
4:41
